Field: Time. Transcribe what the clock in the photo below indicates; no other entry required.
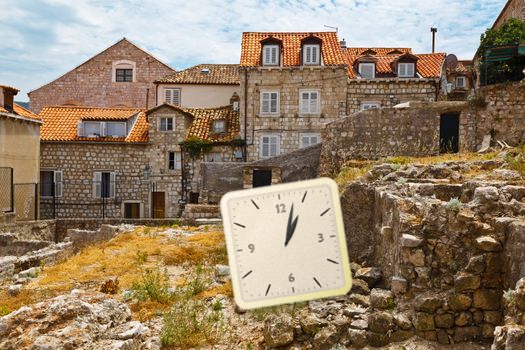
1:03
